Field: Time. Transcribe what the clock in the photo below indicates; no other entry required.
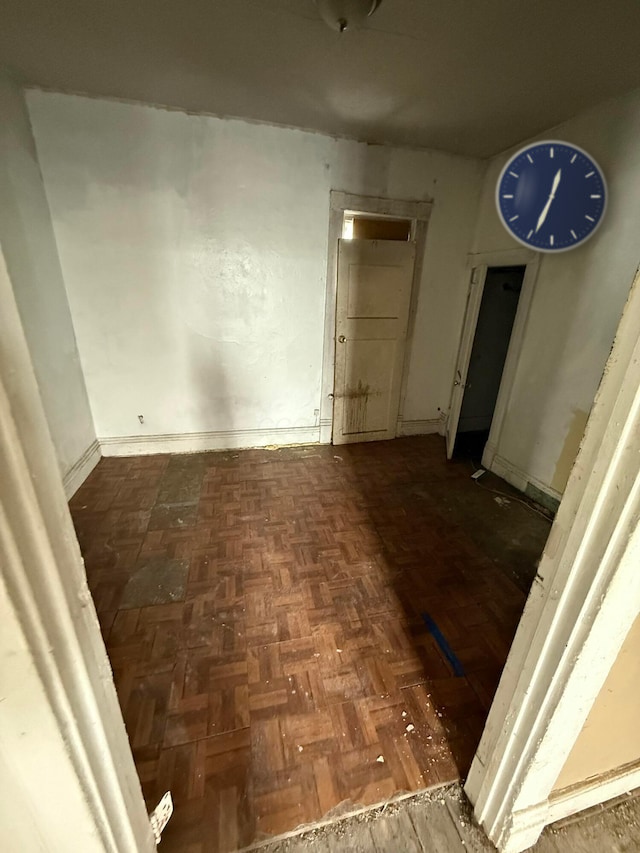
12:34
